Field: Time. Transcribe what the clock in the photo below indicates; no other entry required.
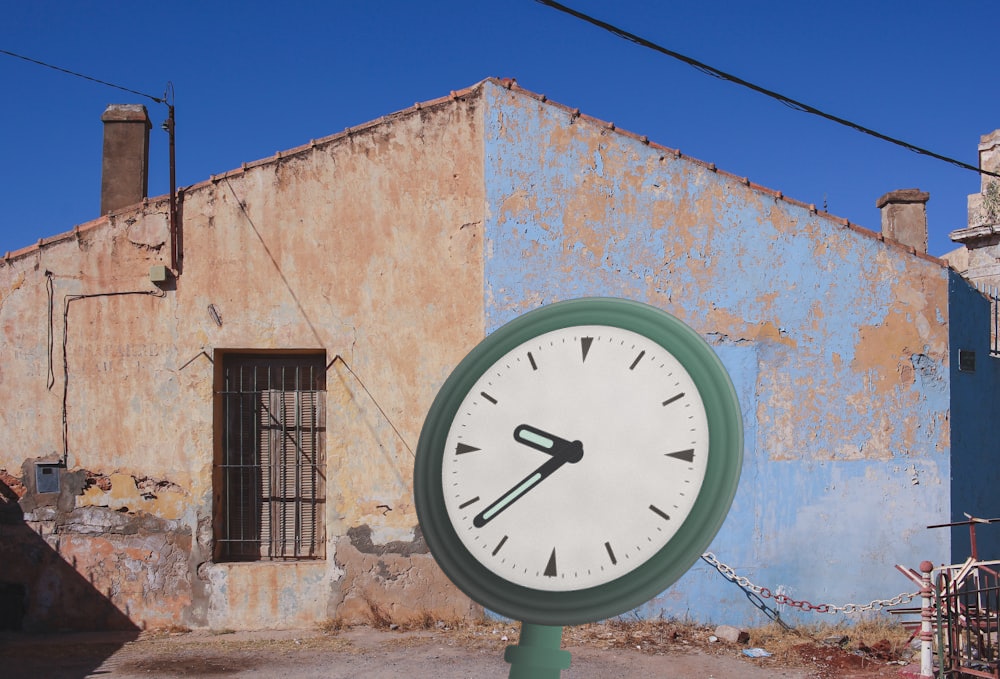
9:38
